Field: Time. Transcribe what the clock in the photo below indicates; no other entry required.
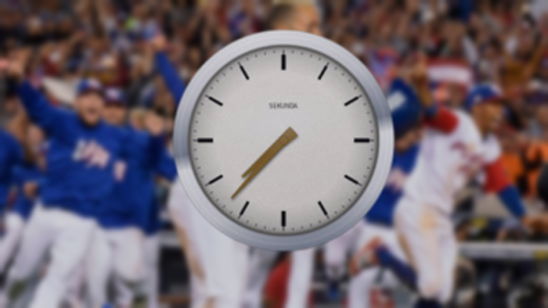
7:37
